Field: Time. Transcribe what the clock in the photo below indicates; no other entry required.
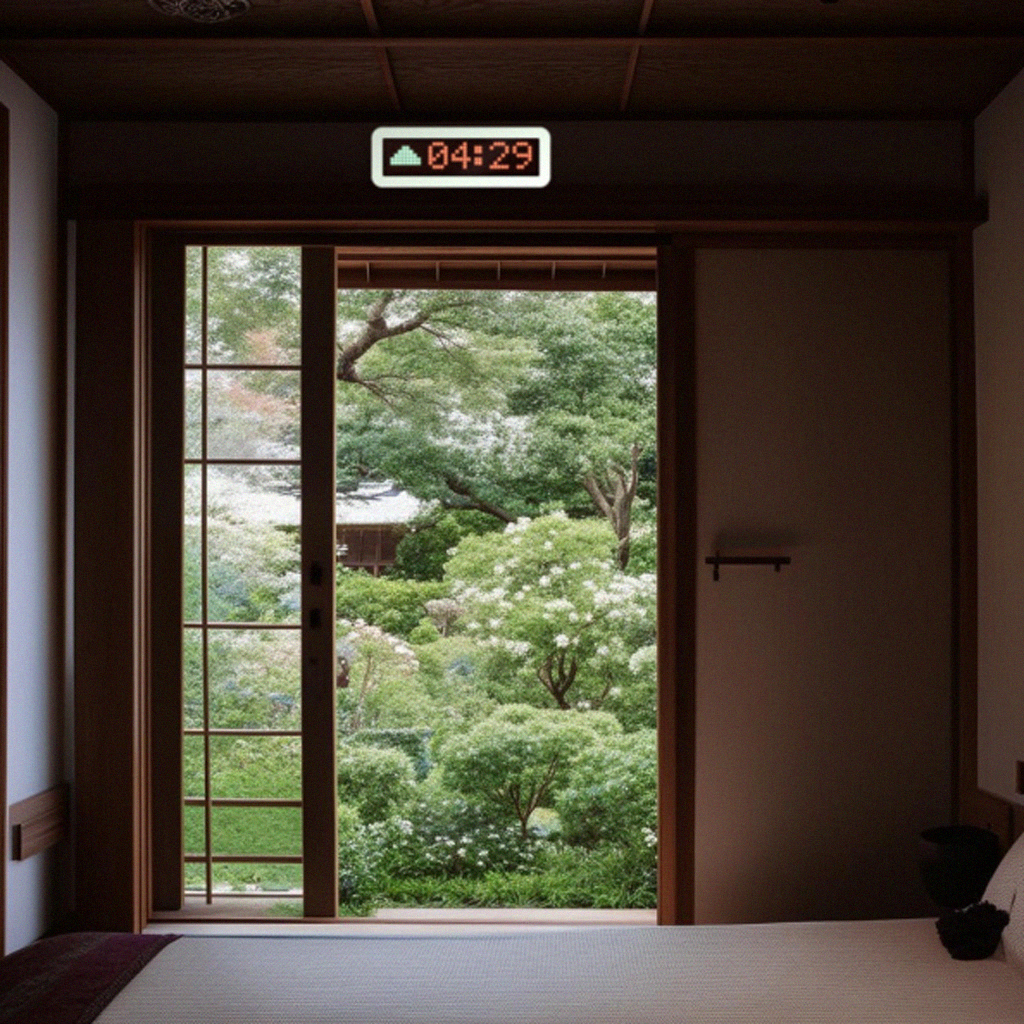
4:29
